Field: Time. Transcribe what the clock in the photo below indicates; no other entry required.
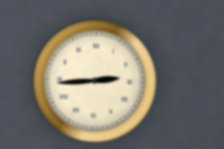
2:44
